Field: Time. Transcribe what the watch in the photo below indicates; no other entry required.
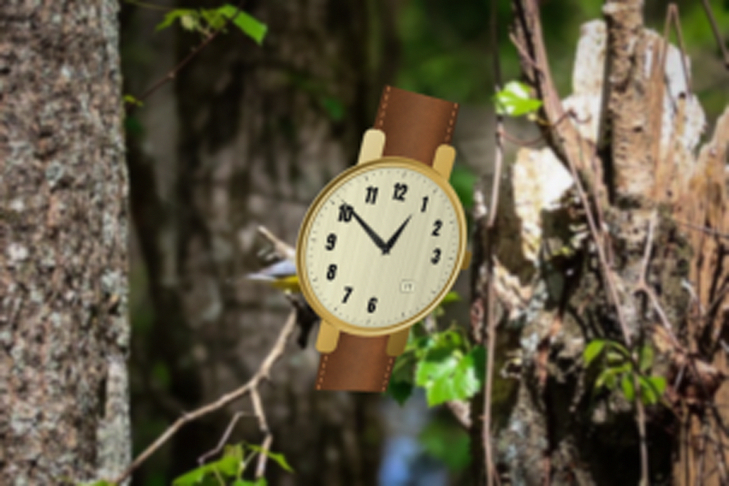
12:51
